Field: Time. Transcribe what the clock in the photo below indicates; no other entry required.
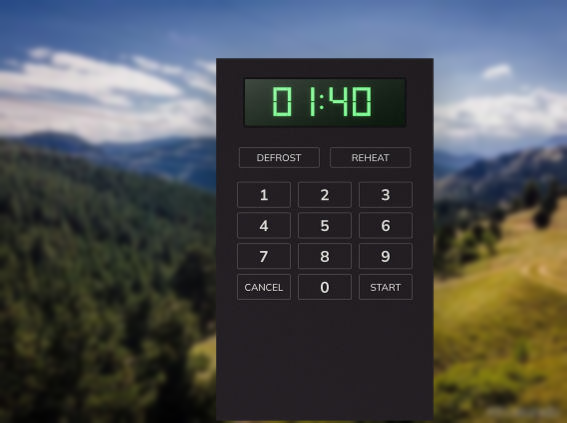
1:40
